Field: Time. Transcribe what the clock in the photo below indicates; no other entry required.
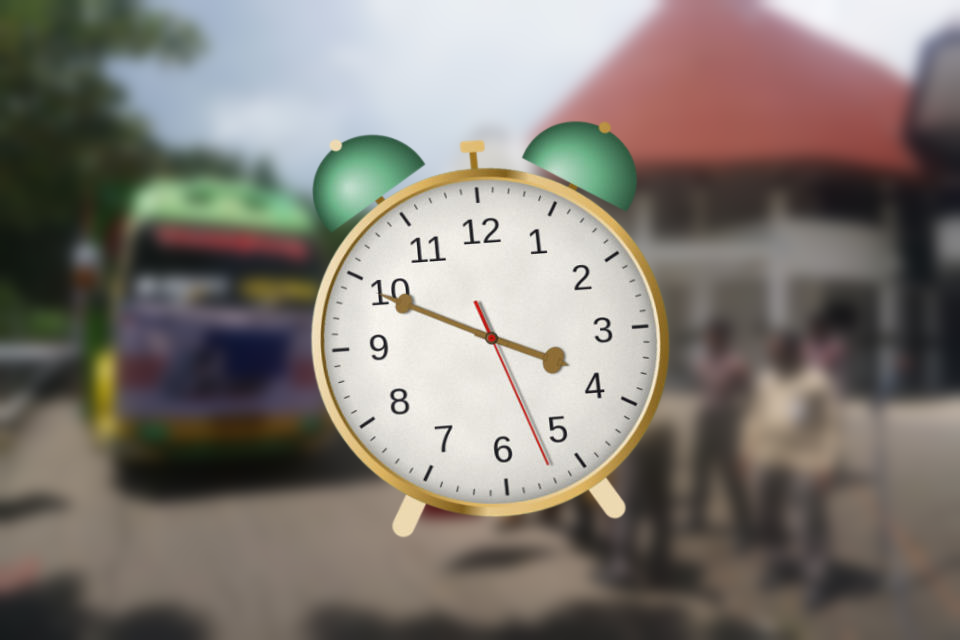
3:49:27
